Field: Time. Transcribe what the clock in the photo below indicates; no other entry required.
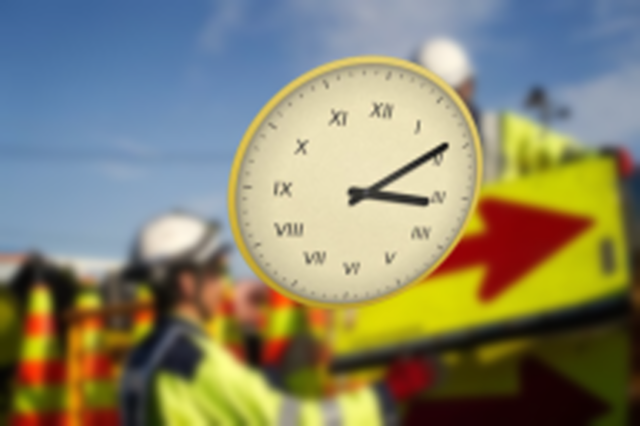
3:09
